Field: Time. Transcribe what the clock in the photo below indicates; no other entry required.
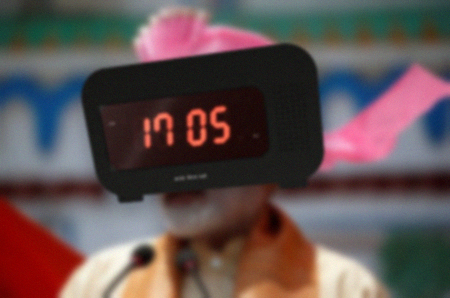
17:05
